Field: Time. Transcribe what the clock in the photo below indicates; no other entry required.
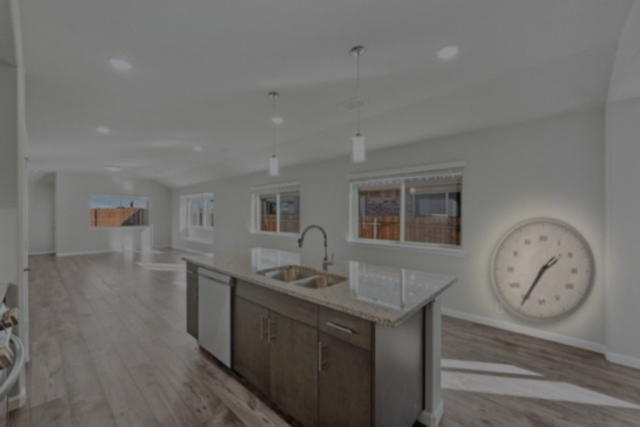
1:35
